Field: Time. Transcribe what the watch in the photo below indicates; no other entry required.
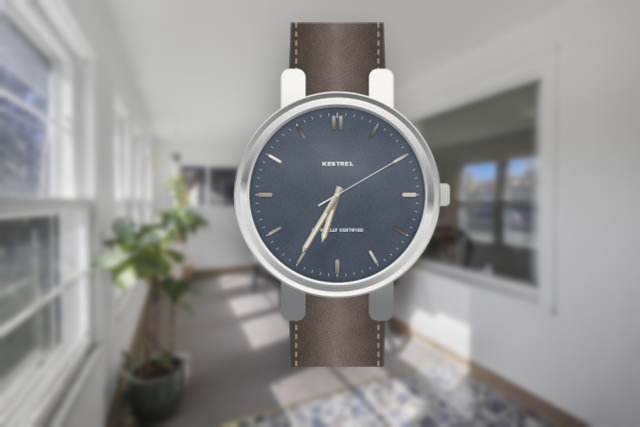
6:35:10
